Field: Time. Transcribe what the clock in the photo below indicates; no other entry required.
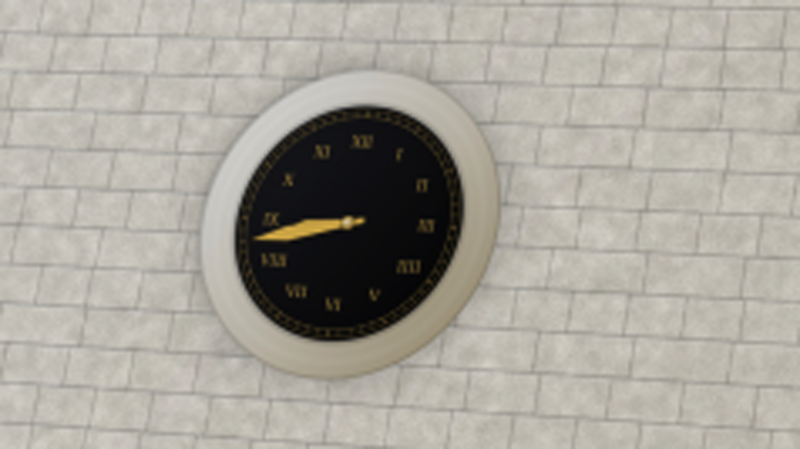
8:43
